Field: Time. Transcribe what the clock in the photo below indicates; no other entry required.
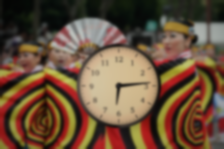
6:14
